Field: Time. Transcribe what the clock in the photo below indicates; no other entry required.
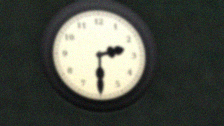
2:30
